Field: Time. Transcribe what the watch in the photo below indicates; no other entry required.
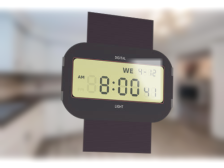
8:00:41
